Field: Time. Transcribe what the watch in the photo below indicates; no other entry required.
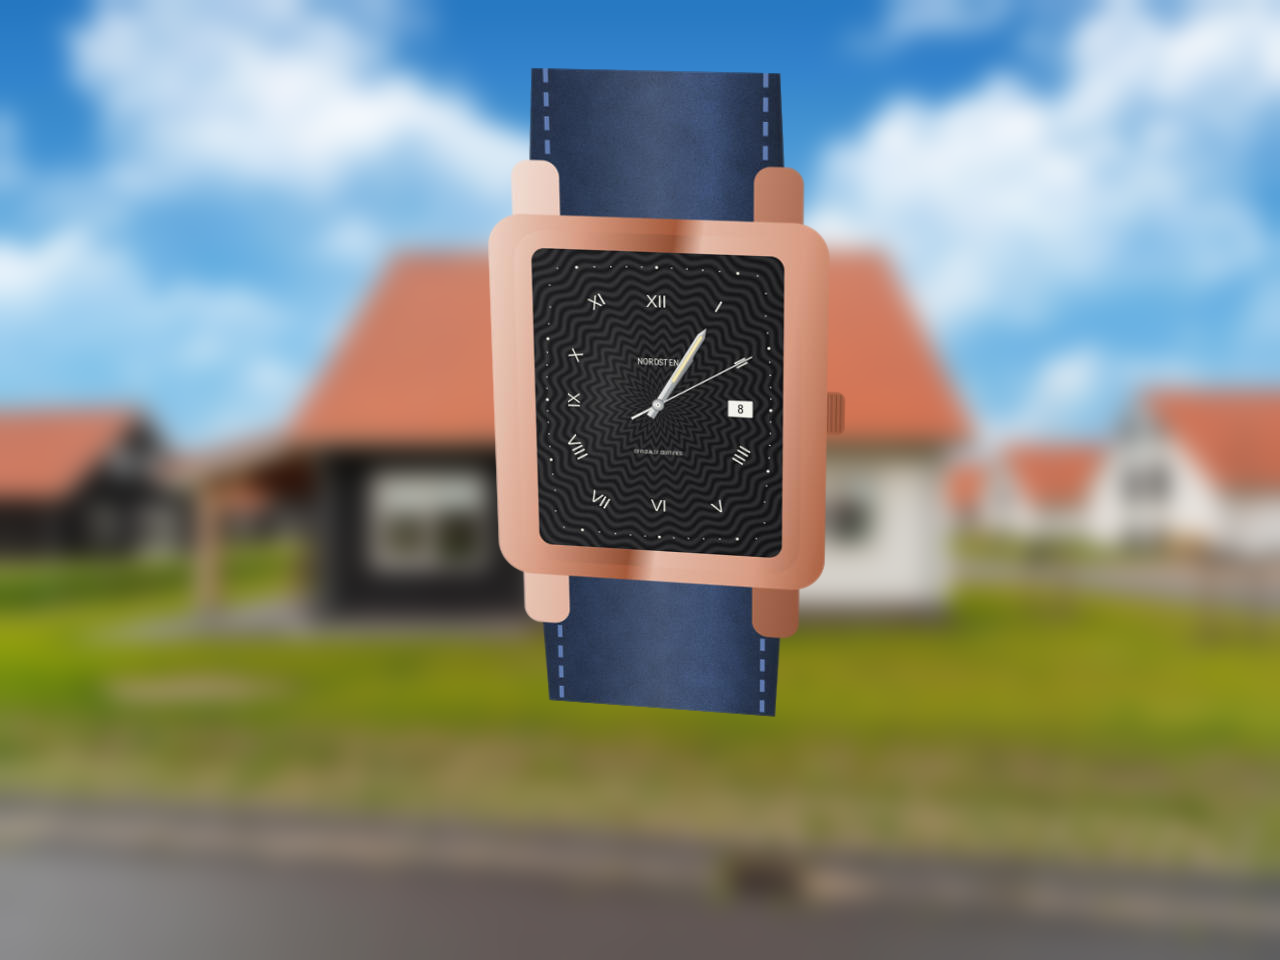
1:05:10
